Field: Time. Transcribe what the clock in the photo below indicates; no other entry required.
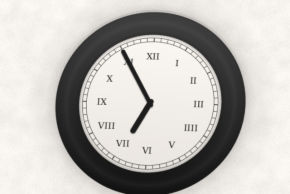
6:55
